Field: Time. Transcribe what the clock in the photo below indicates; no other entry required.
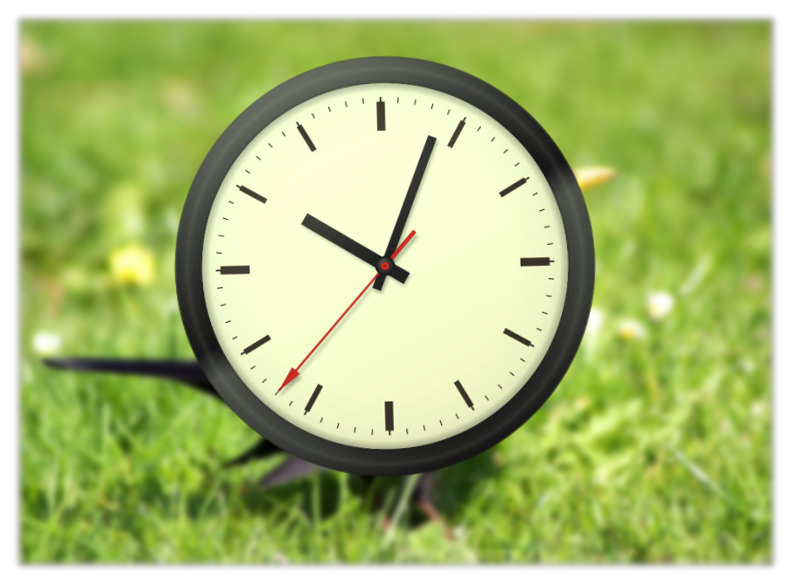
10:03:37
